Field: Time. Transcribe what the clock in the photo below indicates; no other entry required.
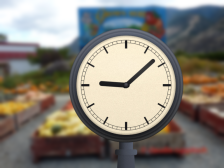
9:08
